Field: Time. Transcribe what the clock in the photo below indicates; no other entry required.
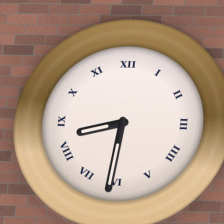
8:31
